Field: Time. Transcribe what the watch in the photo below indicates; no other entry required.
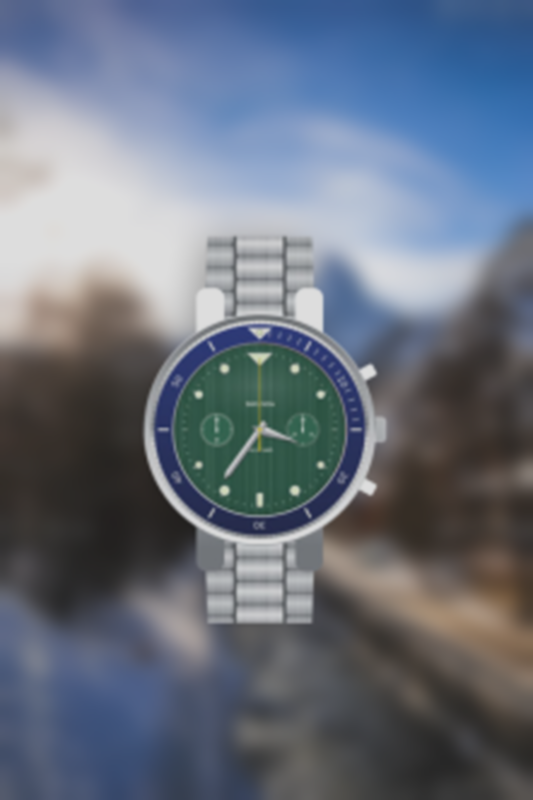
3:36
